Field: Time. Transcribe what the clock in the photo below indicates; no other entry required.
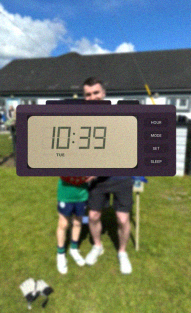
10:39
